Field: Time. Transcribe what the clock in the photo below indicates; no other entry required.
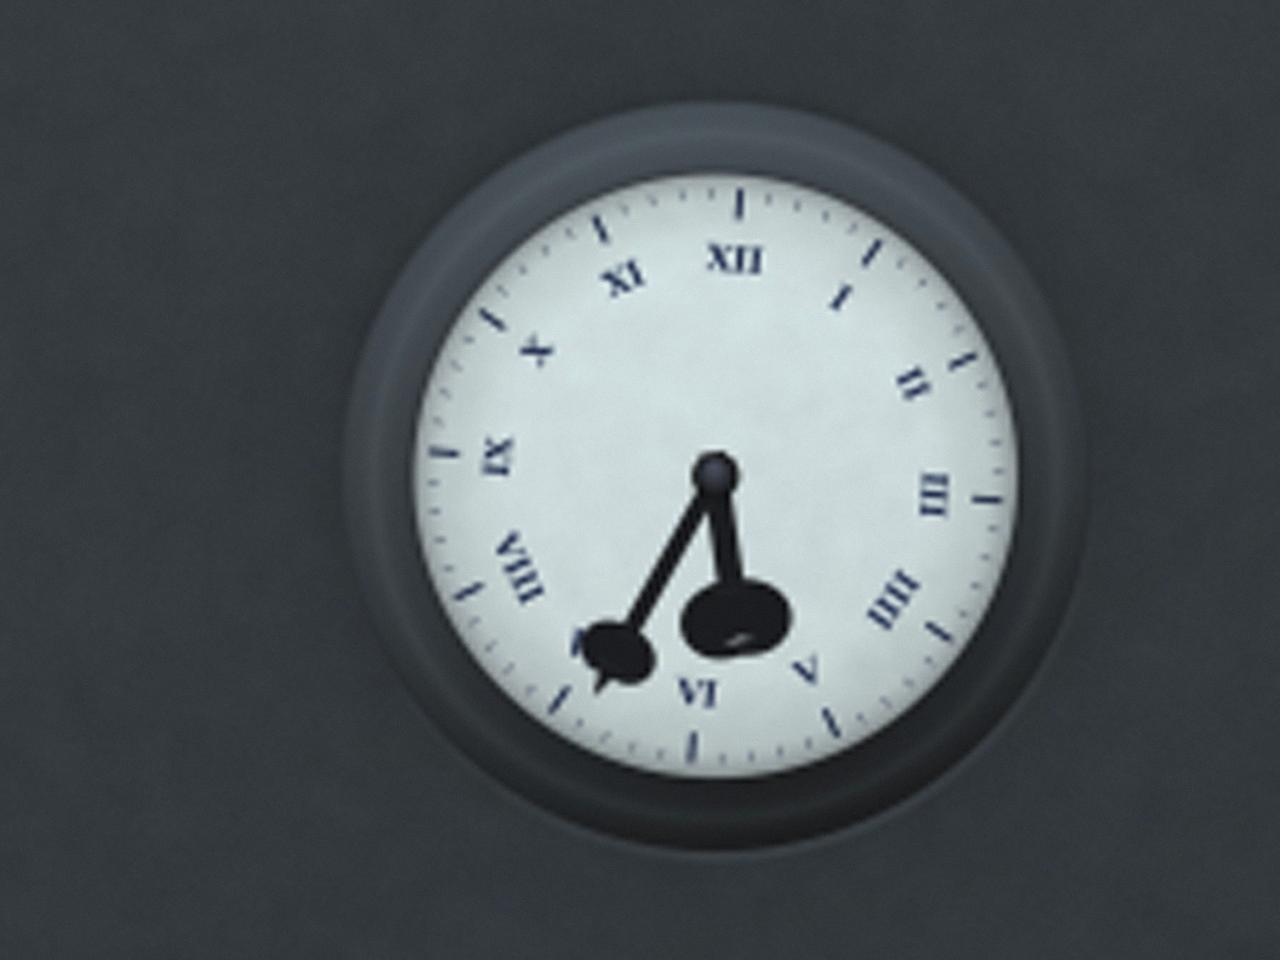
5:34
